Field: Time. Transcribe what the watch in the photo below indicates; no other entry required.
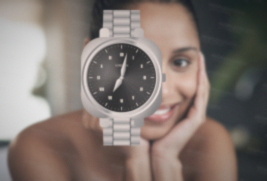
7:02
